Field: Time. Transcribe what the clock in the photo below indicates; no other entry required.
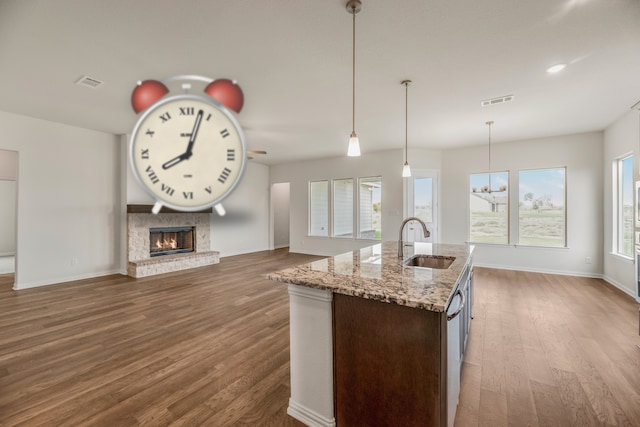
8:03
